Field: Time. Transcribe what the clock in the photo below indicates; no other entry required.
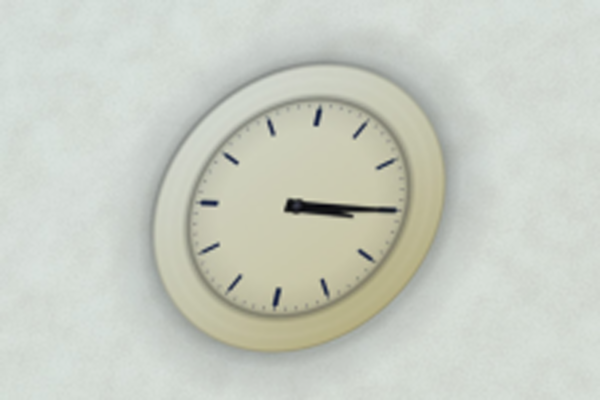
3:15
